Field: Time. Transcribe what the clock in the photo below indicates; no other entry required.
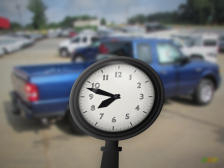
7:48
